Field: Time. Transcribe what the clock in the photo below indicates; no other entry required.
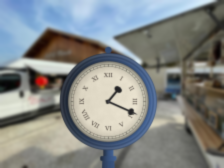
1:19
